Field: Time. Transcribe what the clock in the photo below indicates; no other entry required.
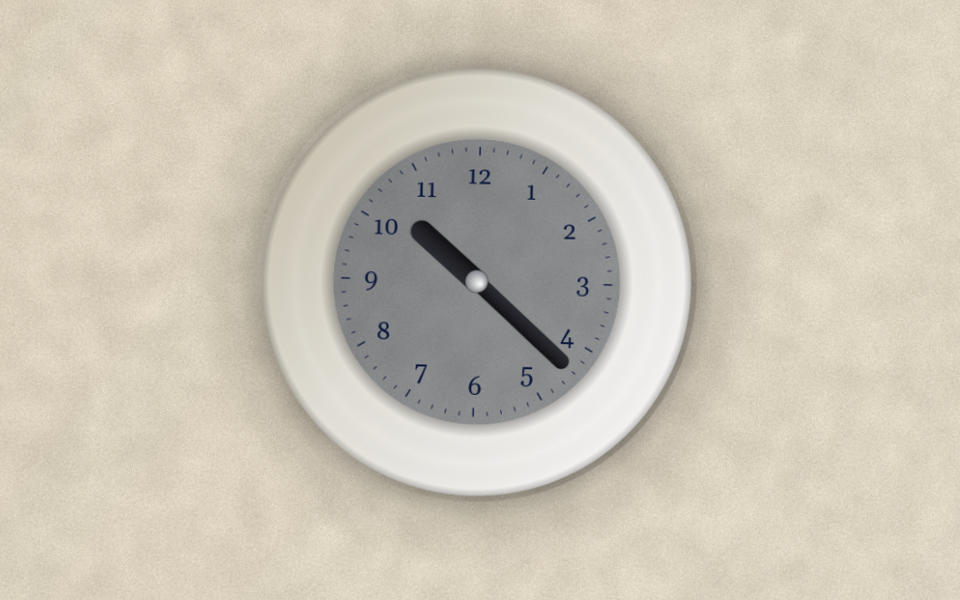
10:22
